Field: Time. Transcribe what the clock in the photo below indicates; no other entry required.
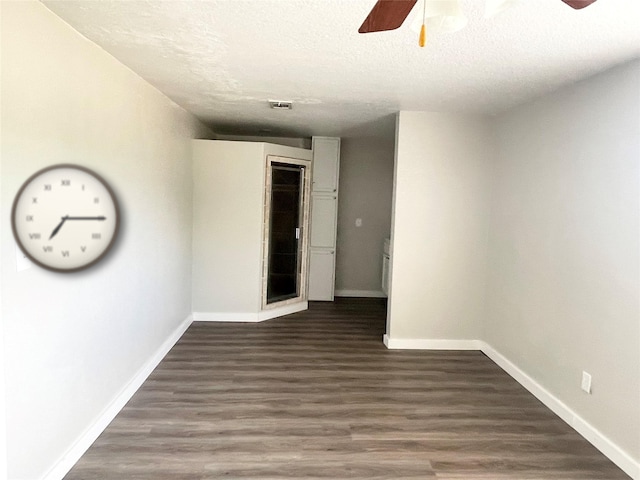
7:15
